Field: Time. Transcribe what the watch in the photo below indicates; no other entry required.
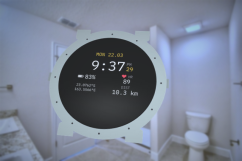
9:37
